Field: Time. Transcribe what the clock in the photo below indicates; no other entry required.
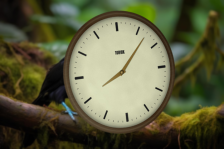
8:07
